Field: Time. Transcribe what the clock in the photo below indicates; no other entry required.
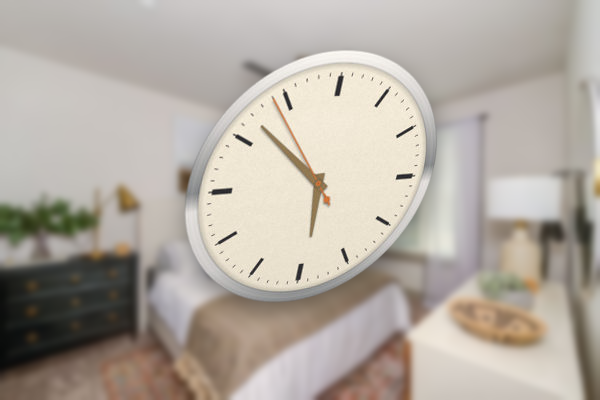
5:51:54
